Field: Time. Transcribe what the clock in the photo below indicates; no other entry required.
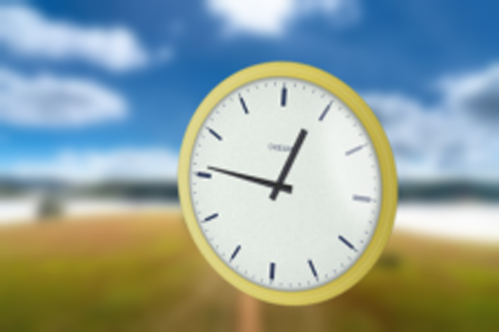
12:46
